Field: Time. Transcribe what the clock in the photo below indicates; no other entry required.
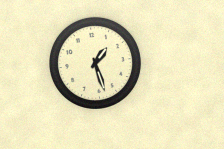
1:28
